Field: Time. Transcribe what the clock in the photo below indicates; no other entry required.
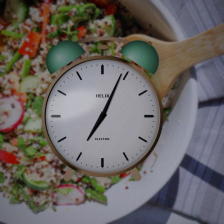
7:04
